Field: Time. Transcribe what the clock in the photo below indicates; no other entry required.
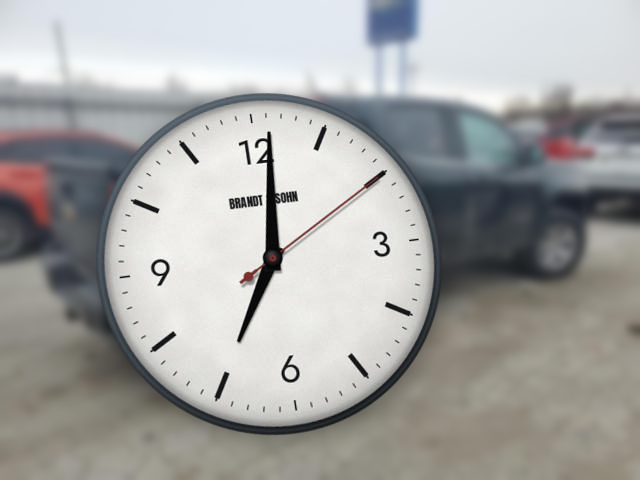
7:01:10
